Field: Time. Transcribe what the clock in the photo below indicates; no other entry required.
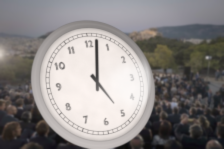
5:02
